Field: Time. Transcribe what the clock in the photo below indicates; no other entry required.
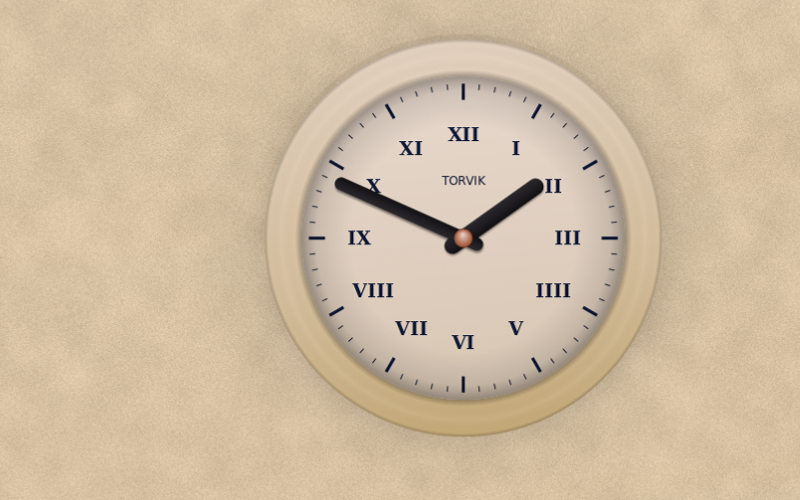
1:49
